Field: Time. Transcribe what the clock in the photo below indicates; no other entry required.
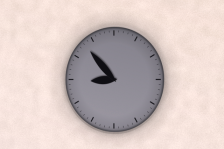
8:53
